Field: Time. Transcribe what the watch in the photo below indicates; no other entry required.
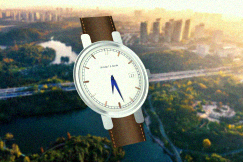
6:28
